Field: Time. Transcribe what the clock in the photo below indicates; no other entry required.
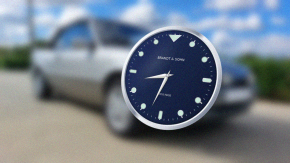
8:33
